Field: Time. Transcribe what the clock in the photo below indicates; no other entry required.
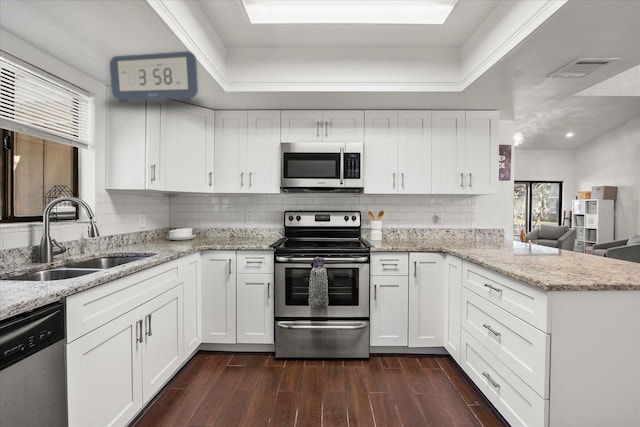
3:58
